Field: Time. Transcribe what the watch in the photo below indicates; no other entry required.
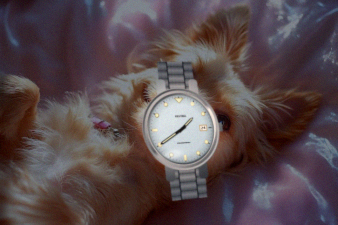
1:40
